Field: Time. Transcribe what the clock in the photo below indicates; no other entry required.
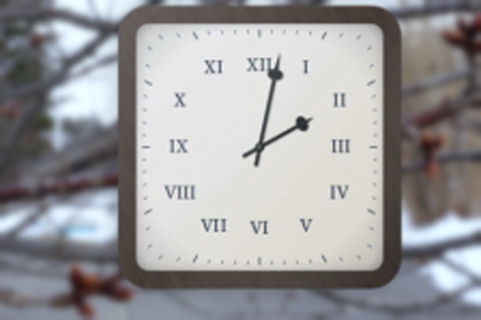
2:02
